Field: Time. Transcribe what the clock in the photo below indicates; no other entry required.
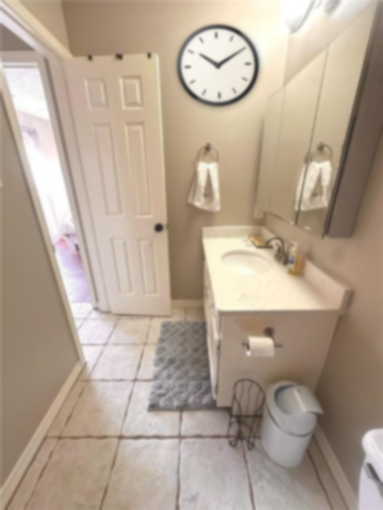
10:10
